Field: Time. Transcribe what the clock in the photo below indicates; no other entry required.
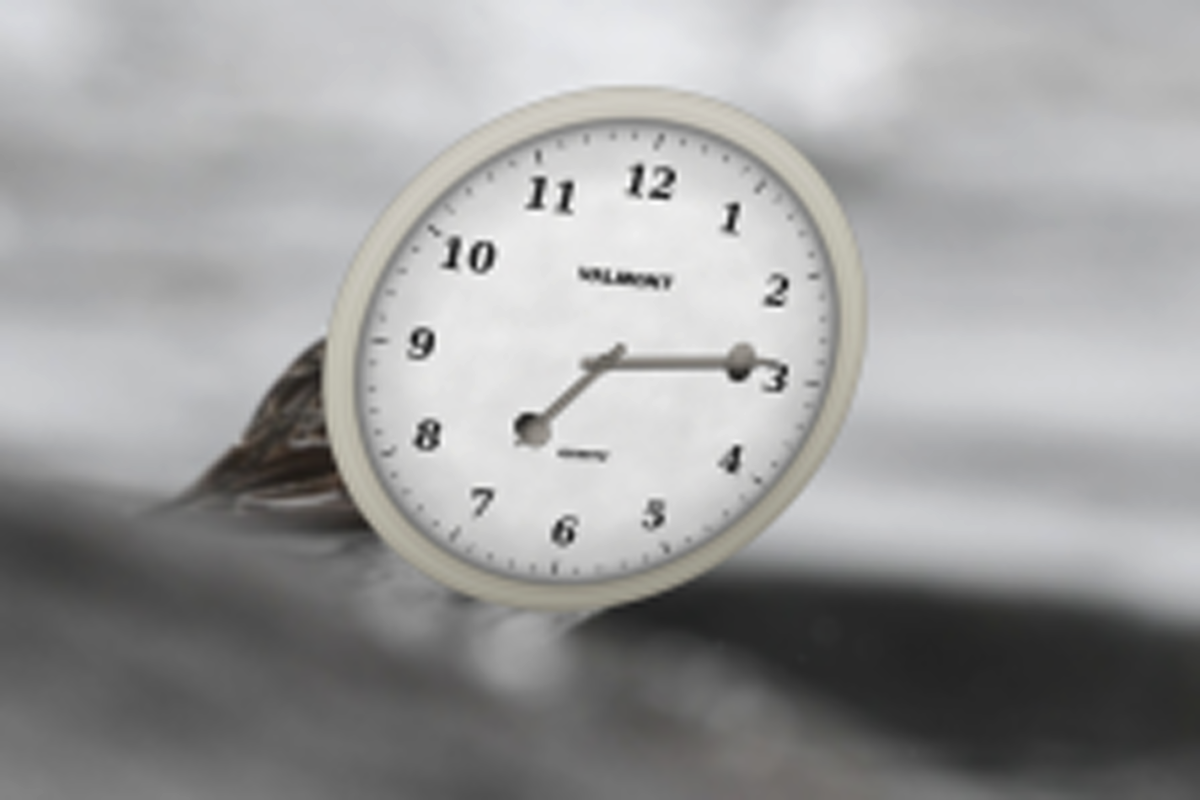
7:14
